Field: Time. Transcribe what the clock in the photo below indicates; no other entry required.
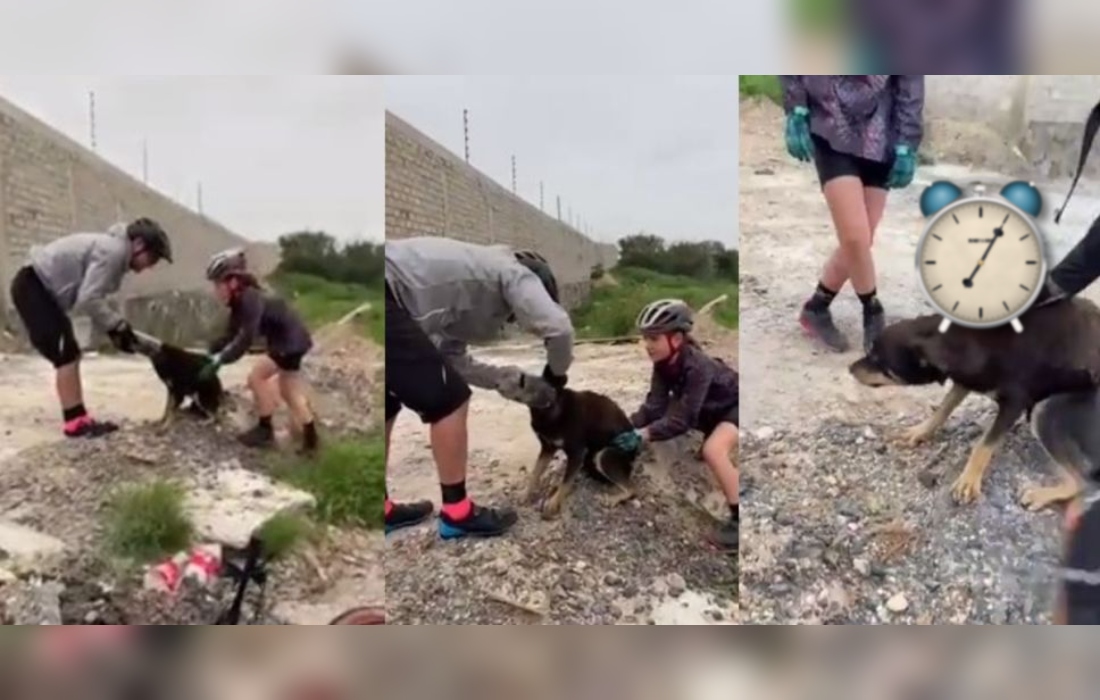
7:05
